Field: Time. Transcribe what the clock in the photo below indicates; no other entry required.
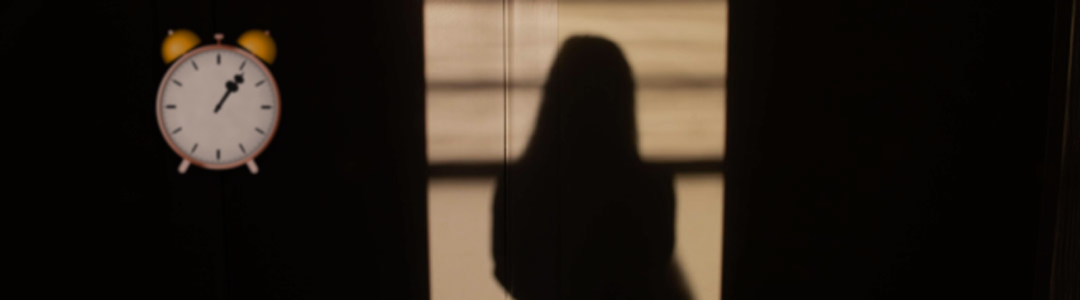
1:06
